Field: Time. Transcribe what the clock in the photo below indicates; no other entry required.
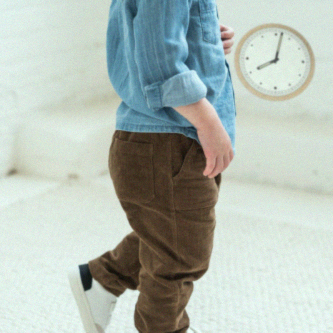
8:02
